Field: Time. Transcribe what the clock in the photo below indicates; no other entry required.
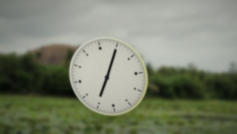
7:05
